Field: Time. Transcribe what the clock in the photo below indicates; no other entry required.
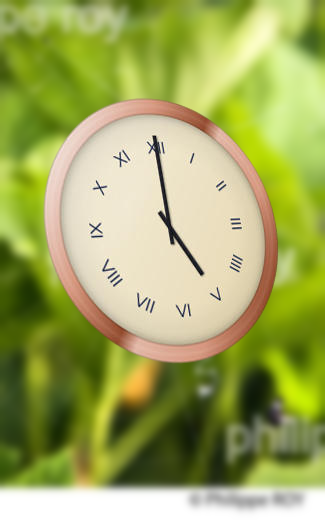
5:00
